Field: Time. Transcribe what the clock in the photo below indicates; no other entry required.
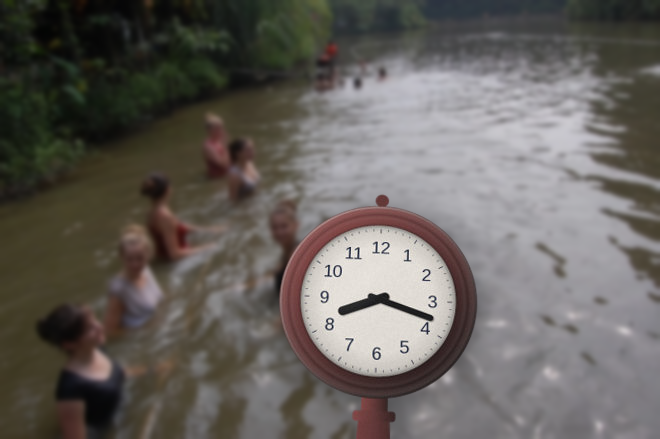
8:18
